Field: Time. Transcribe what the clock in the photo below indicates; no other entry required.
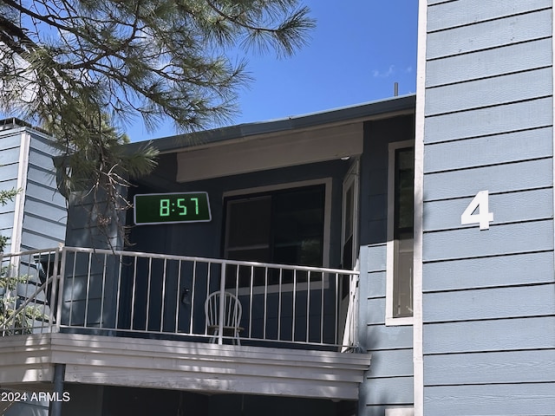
8:57
